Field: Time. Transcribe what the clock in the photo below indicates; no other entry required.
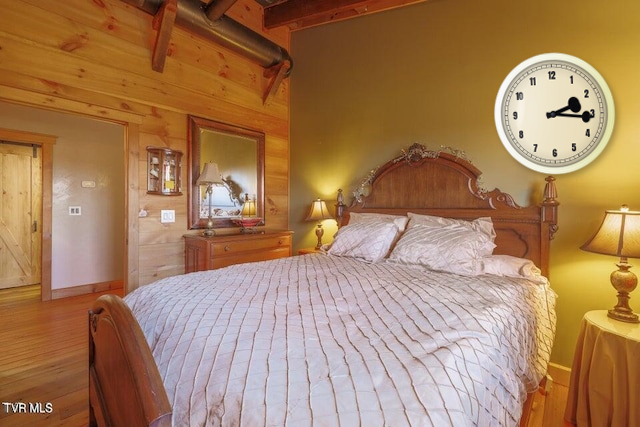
2:16
